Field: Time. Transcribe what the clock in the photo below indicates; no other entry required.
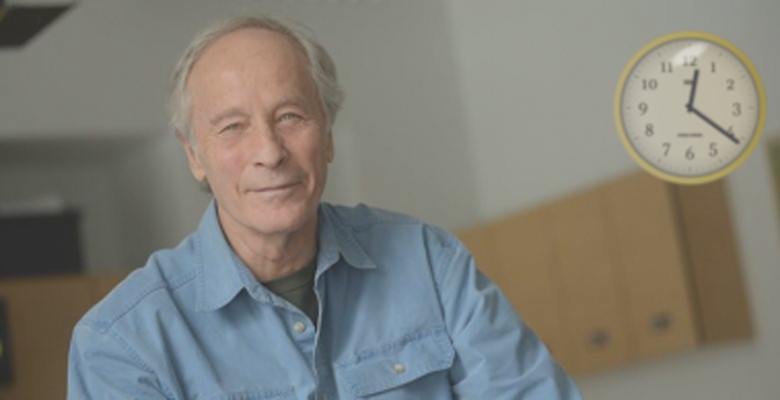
12:21
